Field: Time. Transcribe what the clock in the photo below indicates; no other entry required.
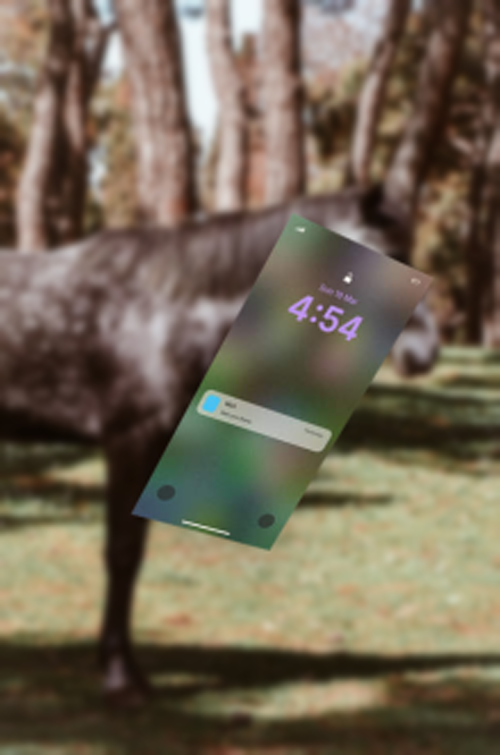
4:54
